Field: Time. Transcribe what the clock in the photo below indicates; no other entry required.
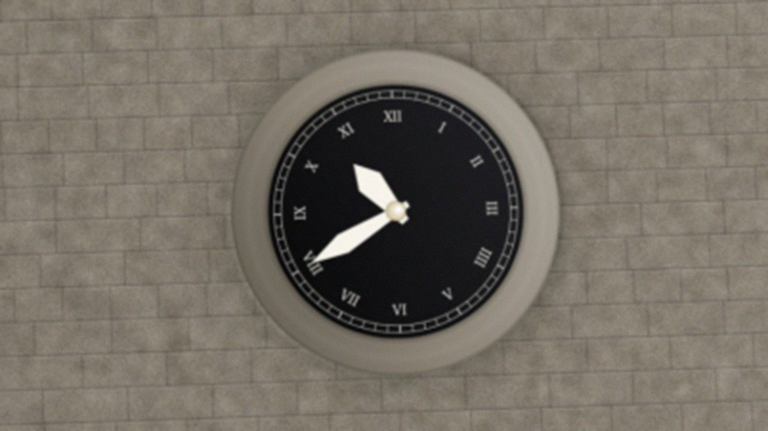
10:40
